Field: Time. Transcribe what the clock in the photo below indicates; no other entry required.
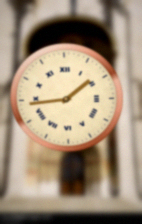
1:44
